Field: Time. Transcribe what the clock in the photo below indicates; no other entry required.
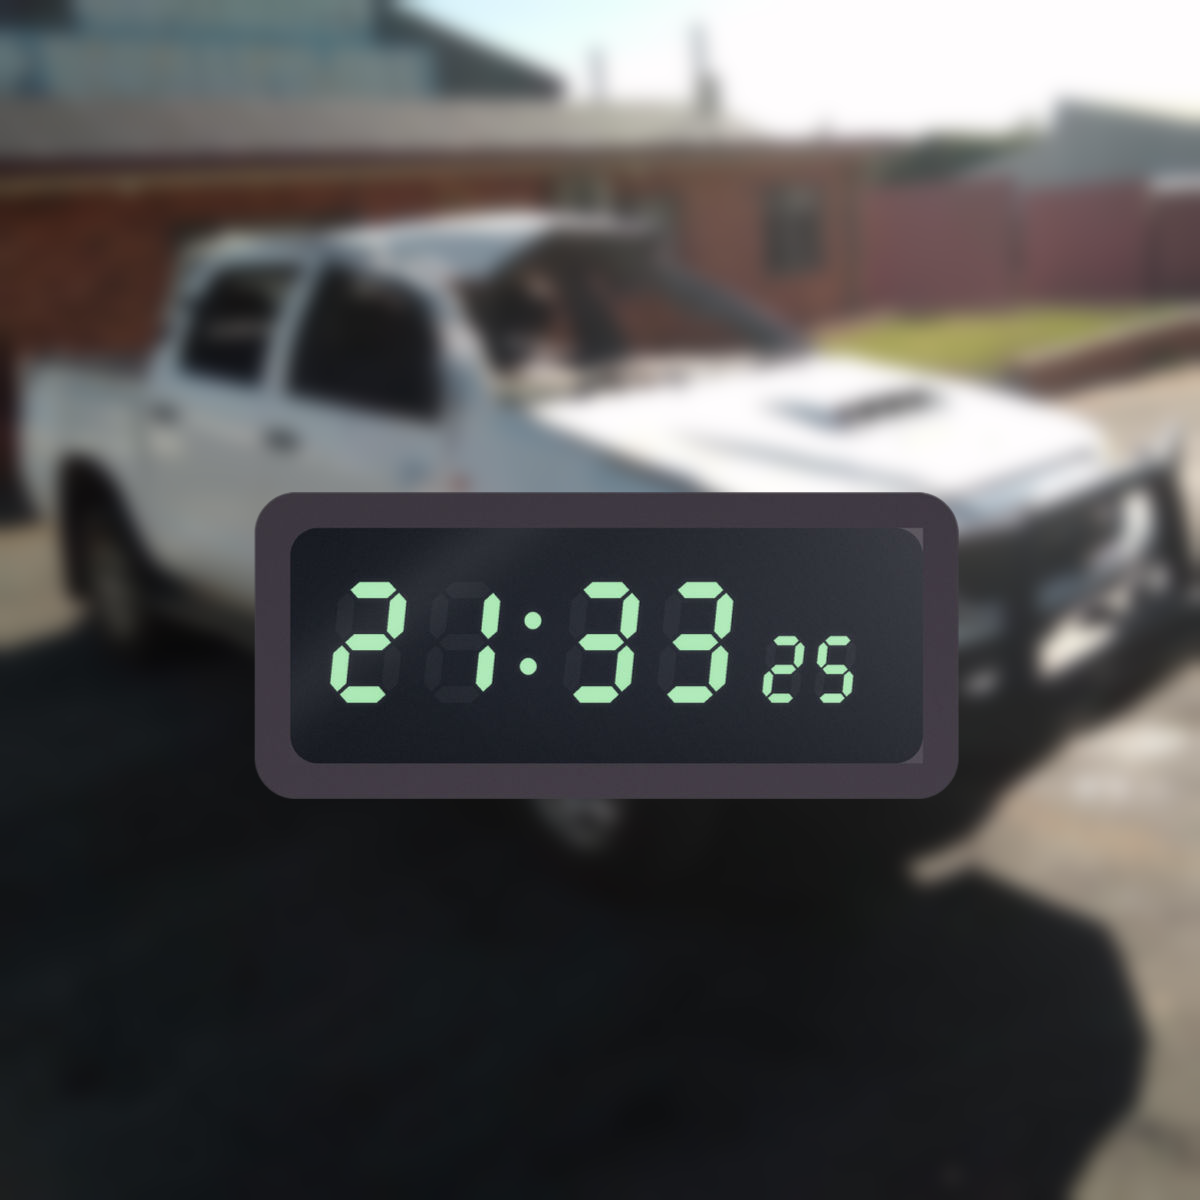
21:33:25
